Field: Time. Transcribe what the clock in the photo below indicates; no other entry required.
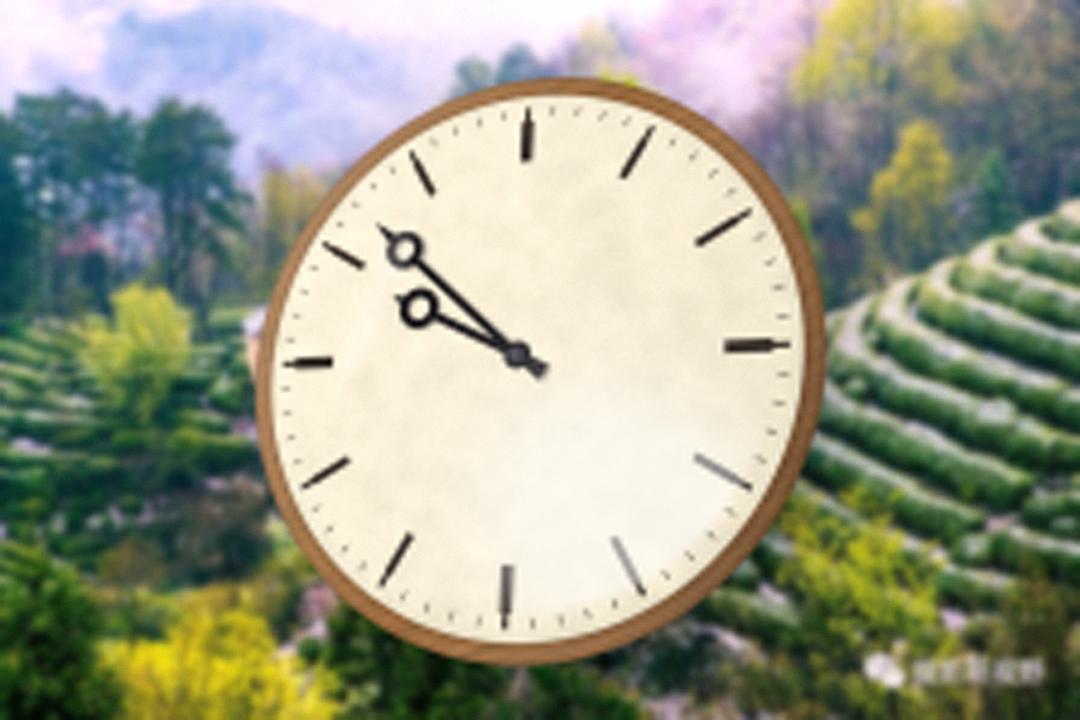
9:52
